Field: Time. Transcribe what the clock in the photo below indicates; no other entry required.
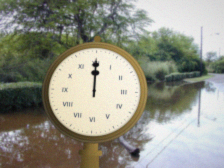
12:00
